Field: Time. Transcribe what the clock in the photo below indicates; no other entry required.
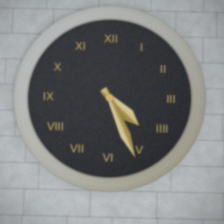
4:26
